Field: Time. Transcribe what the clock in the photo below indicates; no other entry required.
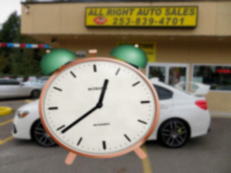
12:39
